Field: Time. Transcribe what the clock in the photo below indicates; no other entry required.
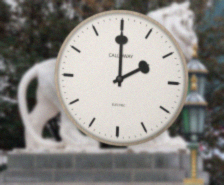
2:00
